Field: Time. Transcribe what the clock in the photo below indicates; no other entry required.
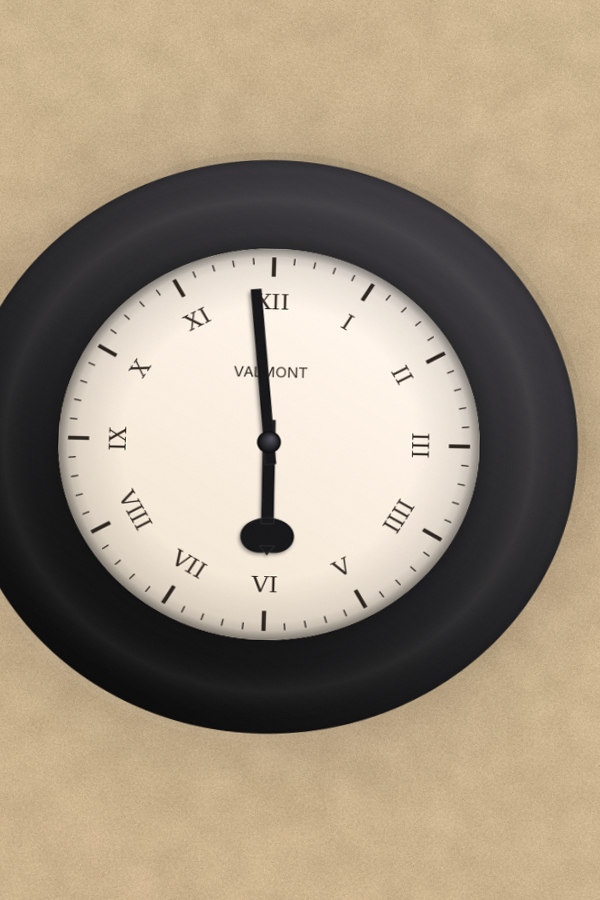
5:59
